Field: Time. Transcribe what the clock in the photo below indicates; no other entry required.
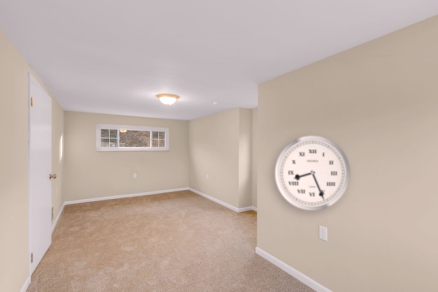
8:26
